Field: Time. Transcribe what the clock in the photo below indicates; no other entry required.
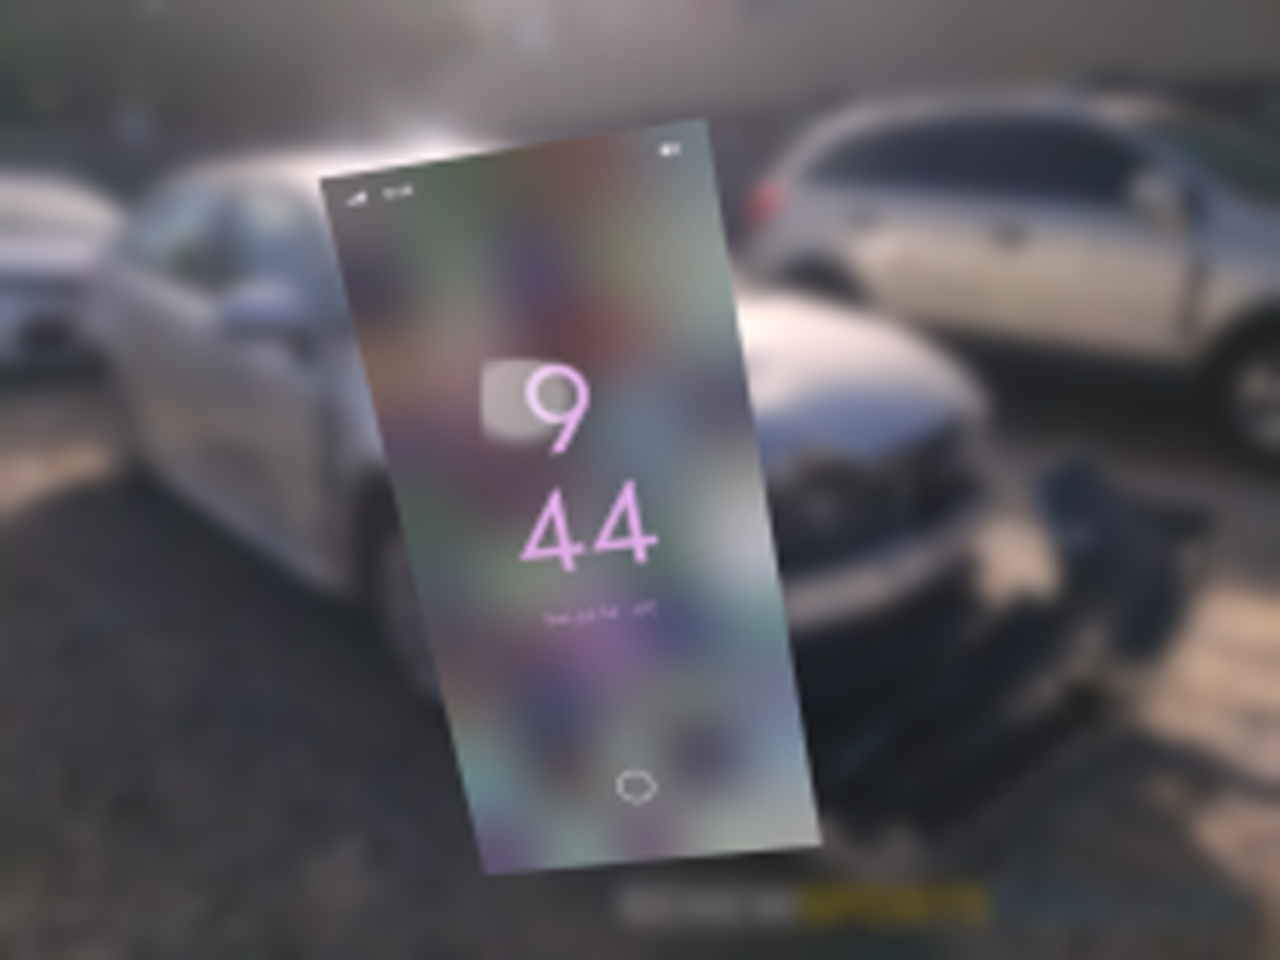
9:44
